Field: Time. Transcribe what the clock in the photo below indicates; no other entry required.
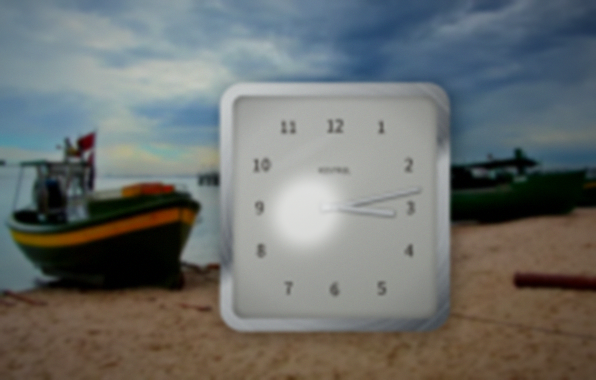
3:13
